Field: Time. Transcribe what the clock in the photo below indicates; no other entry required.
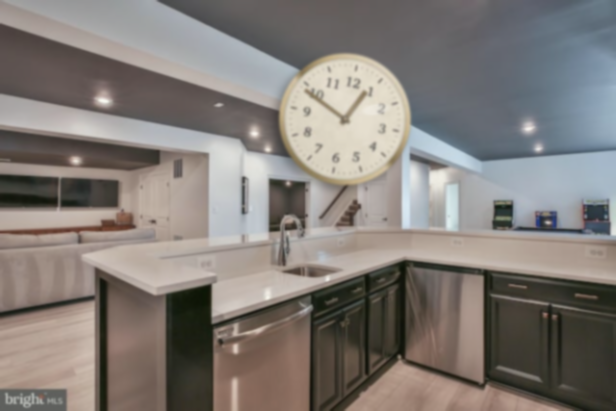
12:49
